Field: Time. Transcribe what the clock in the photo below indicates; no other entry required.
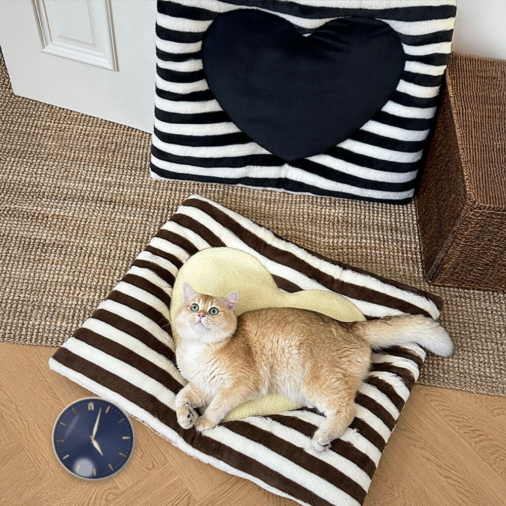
5:03
